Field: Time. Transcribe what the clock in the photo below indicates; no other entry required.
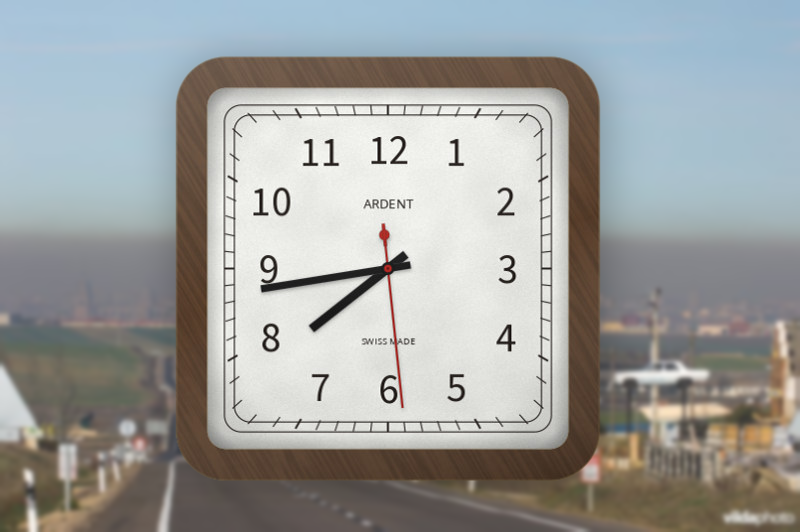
7:43:29
